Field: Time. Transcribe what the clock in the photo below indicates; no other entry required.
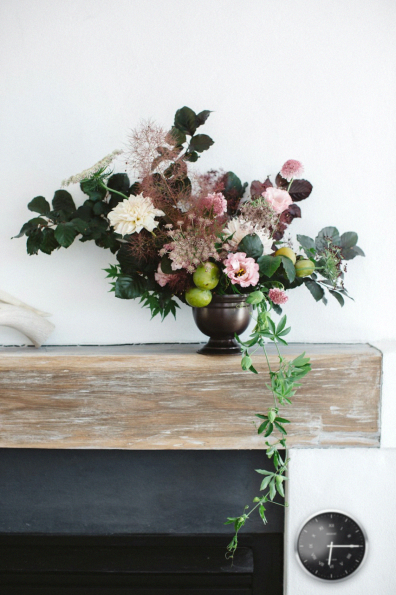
6:15
